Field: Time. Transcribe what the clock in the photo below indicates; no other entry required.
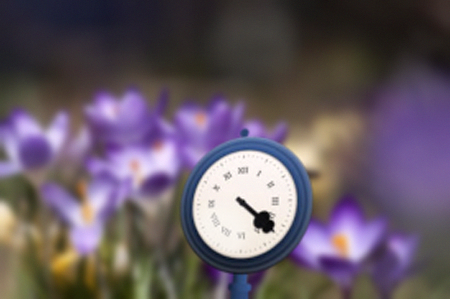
4:22
